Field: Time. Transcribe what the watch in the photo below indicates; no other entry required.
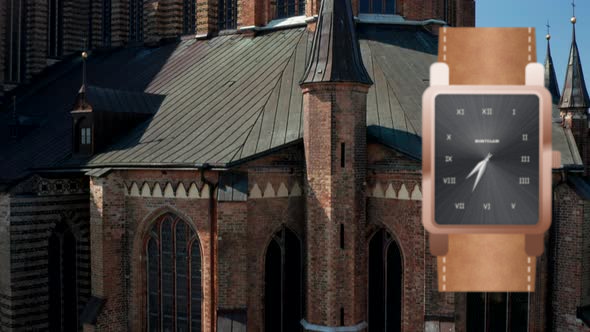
7:34
